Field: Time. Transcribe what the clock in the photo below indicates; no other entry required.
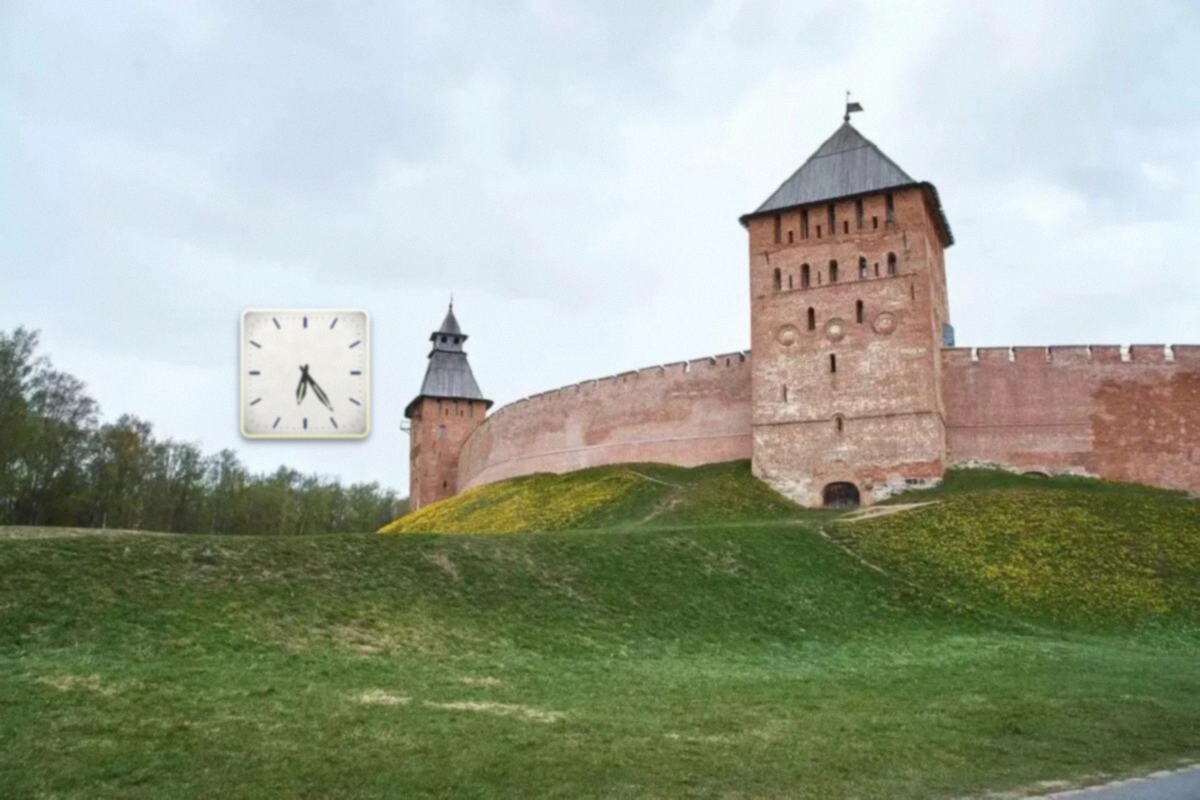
6:24
